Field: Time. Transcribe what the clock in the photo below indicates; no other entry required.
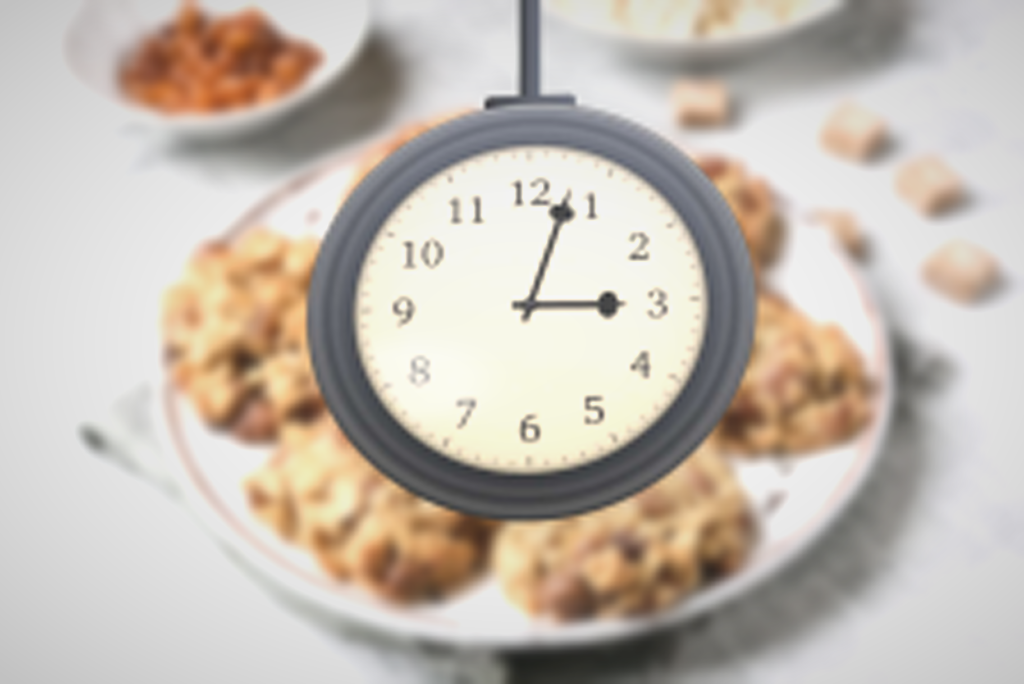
3:03
